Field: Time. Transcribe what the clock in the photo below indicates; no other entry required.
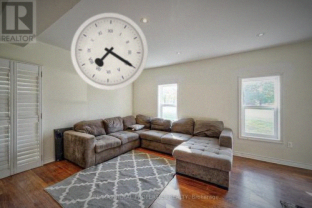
7:20
